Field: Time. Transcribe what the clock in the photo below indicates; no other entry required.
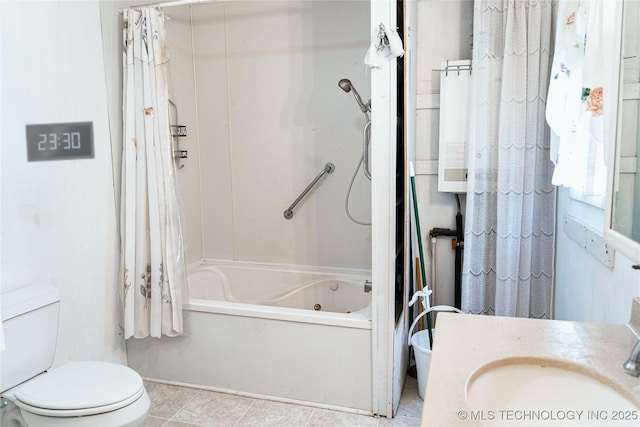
23:30
